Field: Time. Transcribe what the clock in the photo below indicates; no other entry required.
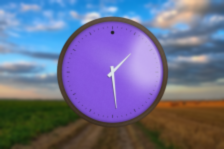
1:29
